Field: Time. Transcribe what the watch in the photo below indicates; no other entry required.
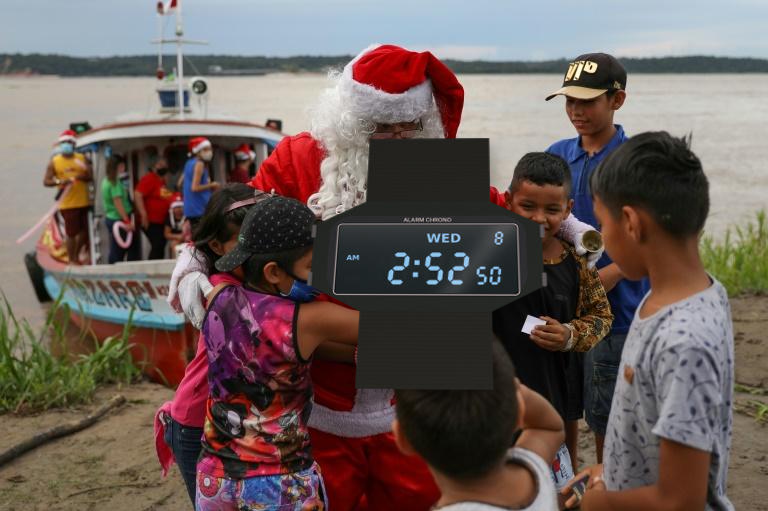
2:52:50
